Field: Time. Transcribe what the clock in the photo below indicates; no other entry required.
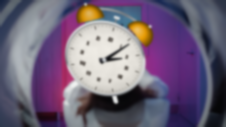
2:06
